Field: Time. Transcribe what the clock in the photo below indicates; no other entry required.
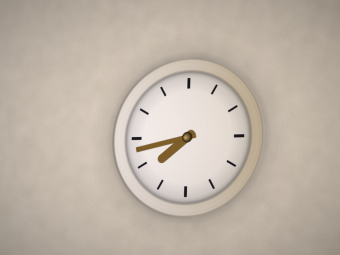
7:43
